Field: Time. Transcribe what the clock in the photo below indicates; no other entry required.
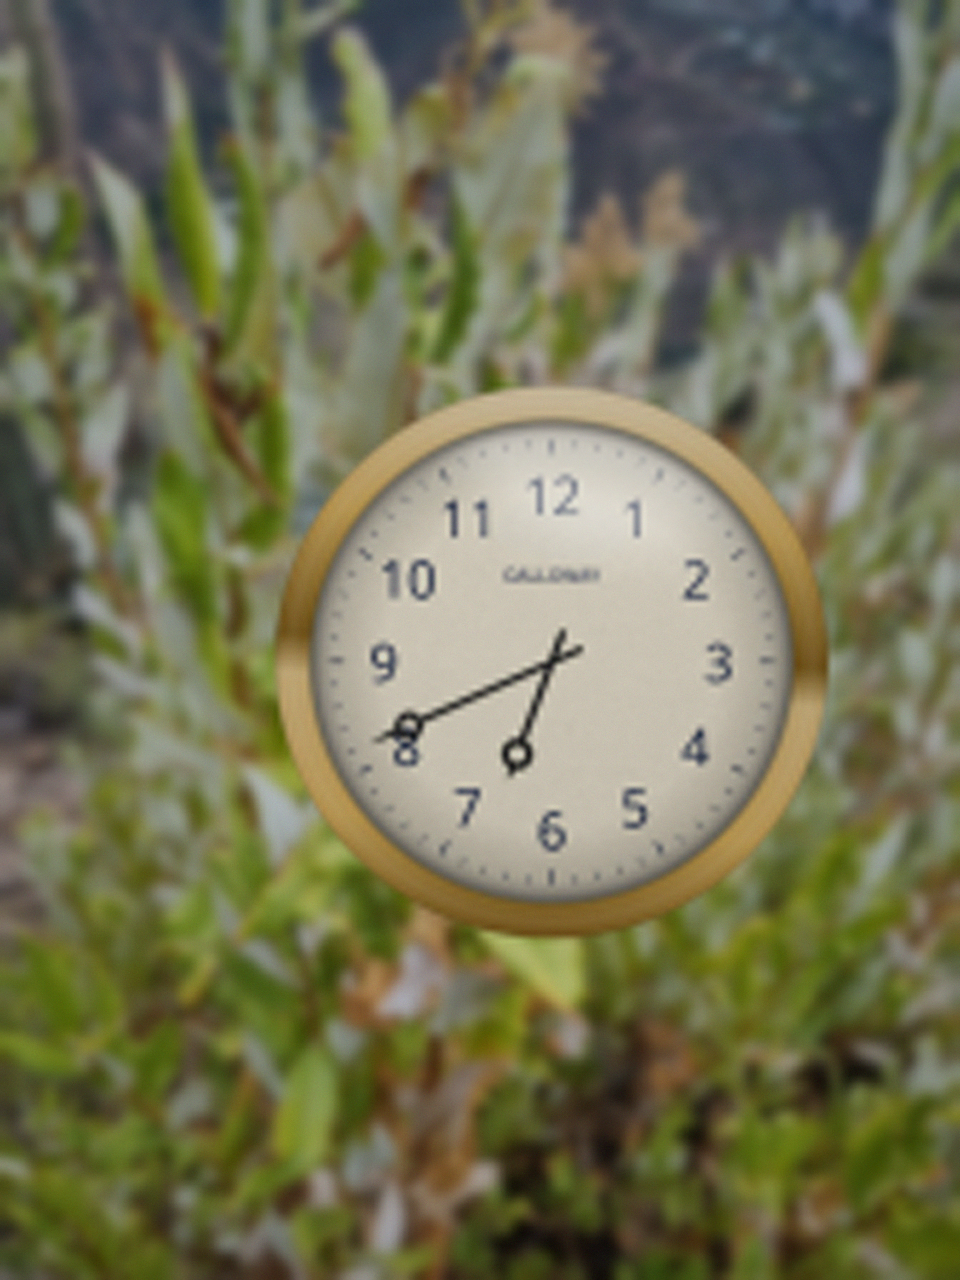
6:41
